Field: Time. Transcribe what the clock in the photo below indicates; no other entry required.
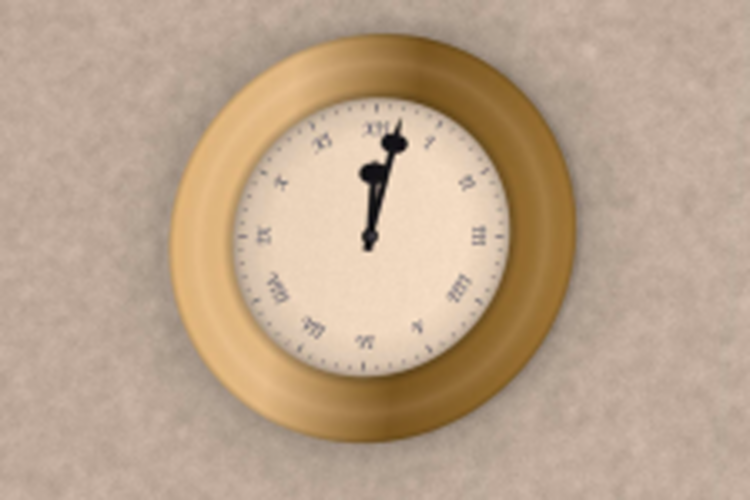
12:02
